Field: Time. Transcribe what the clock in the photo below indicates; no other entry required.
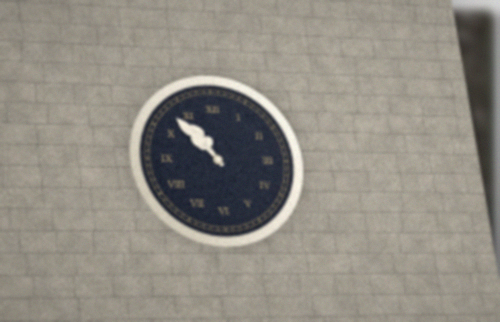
10:53
